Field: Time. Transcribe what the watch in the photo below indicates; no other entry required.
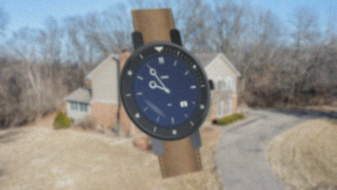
9:55
